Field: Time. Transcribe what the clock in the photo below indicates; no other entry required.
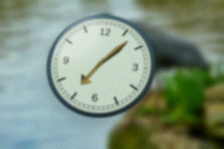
7:07
